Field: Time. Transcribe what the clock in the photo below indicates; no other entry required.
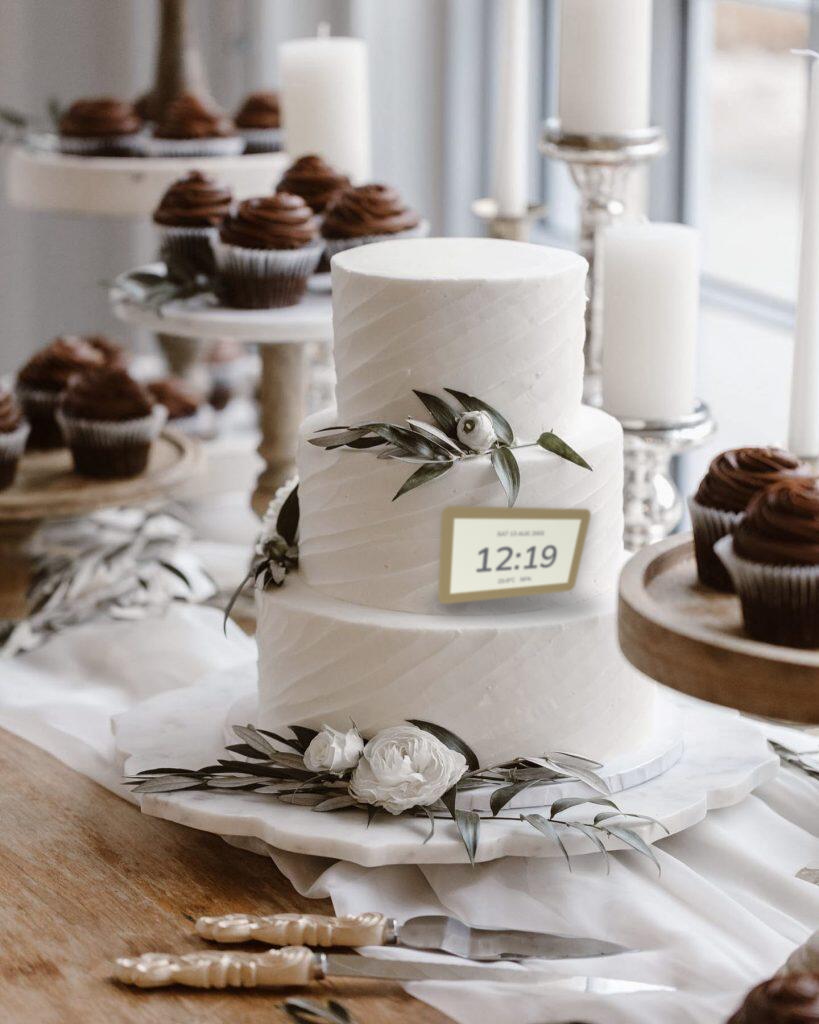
12:19
